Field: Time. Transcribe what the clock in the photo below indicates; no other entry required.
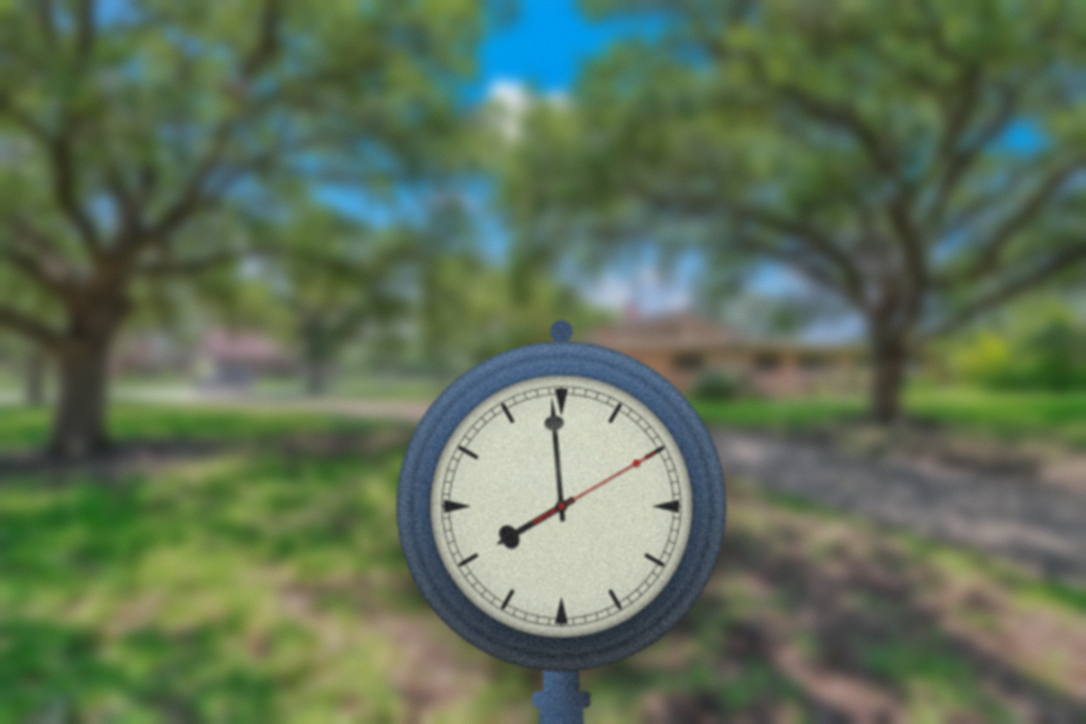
7:59:10
